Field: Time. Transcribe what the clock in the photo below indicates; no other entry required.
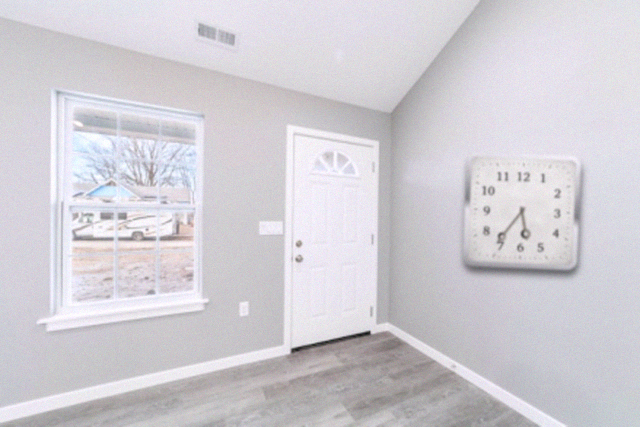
5:36
